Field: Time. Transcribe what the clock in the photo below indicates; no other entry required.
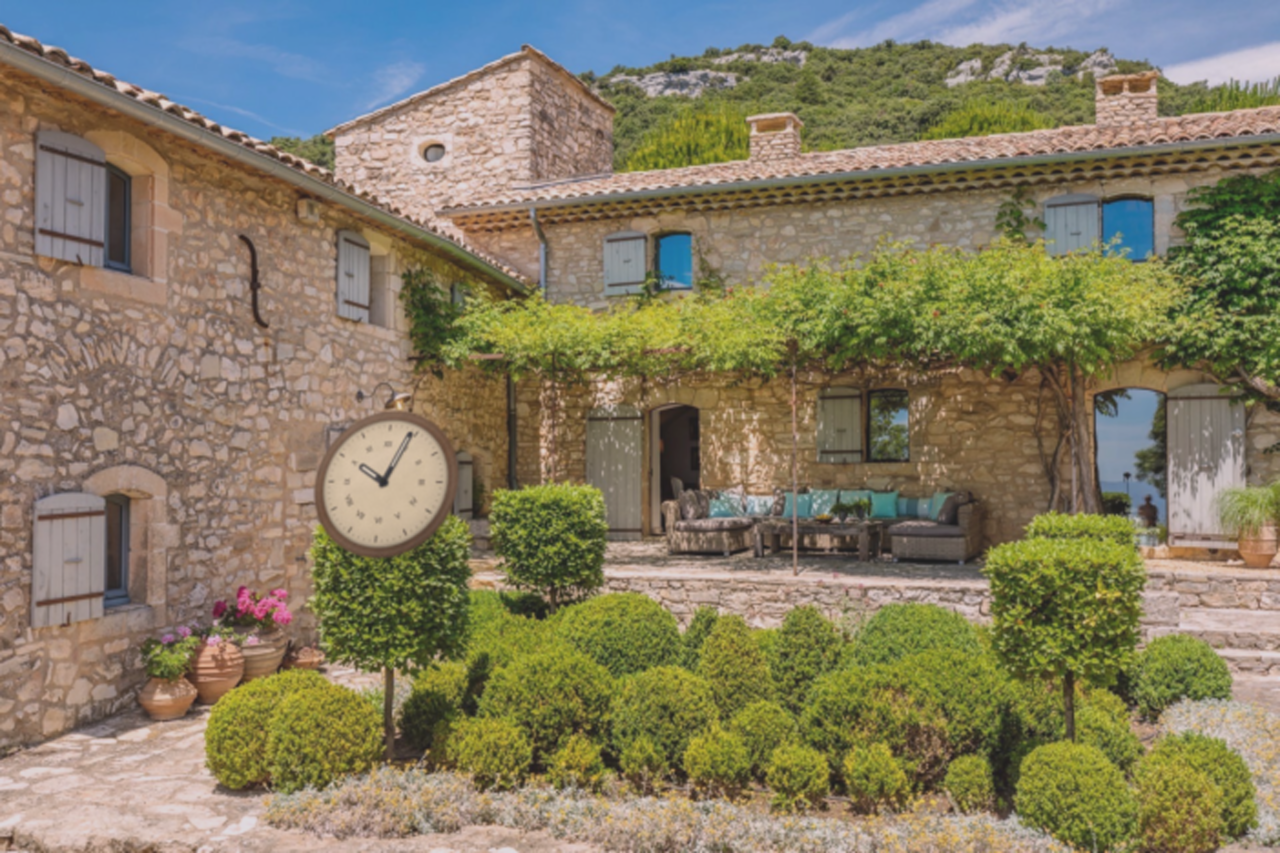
10:04
